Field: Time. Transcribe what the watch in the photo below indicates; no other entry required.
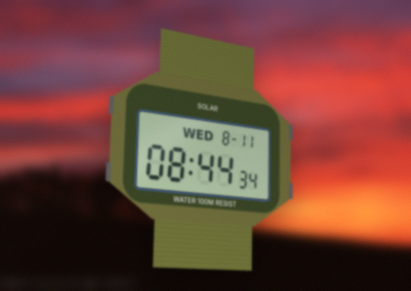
8:44:34
